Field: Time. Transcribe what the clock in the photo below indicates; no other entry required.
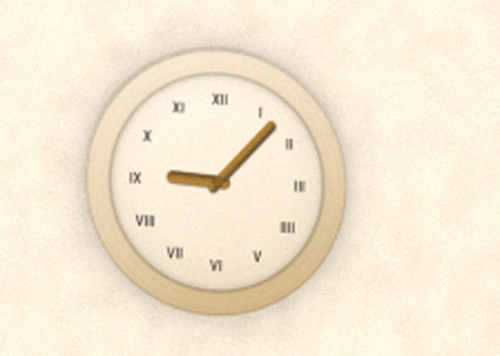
9:07
